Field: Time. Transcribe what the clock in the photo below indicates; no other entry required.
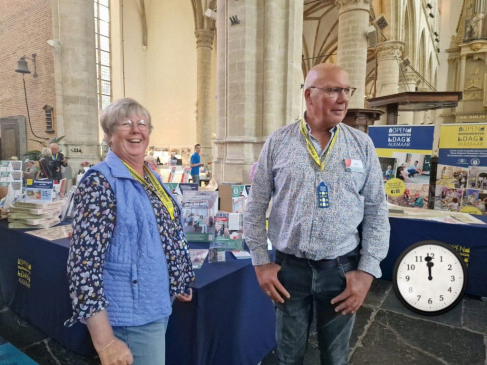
11:59
